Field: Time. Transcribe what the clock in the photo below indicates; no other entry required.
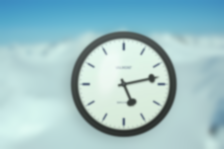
5:13
